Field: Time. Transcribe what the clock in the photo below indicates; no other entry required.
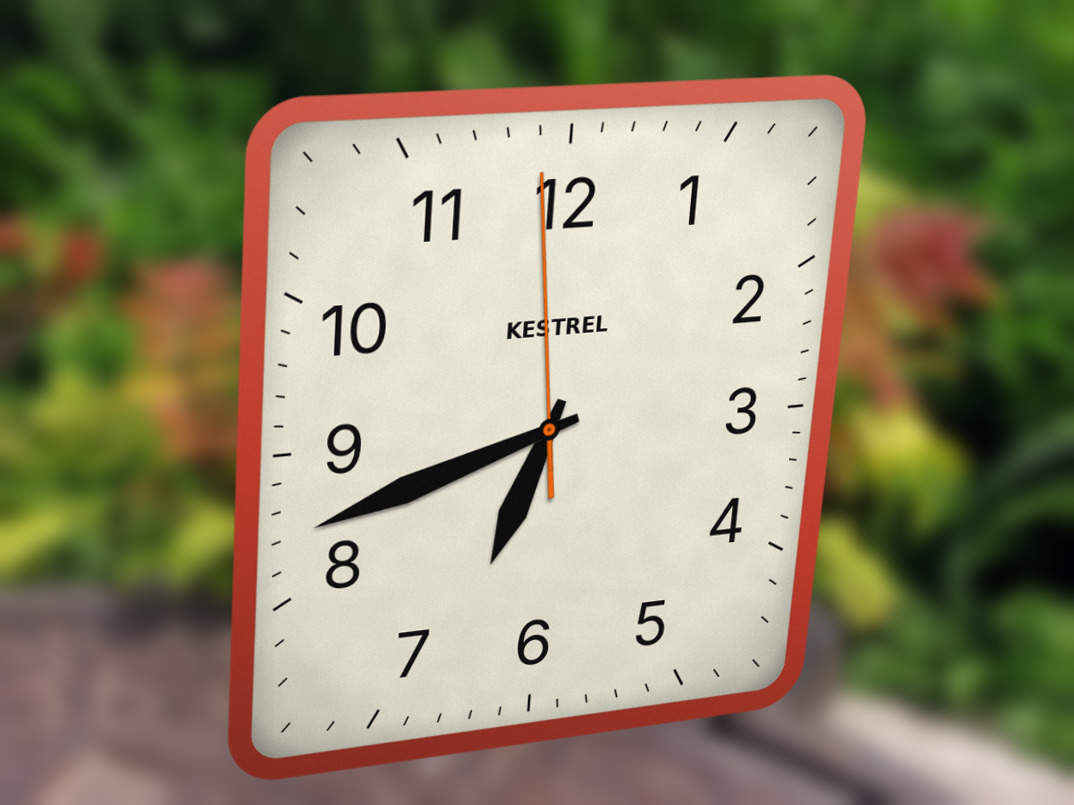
6:41:59
